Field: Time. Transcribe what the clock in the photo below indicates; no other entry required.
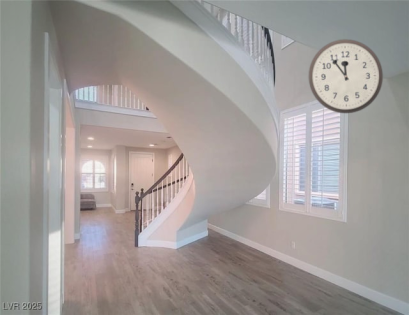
11:54
